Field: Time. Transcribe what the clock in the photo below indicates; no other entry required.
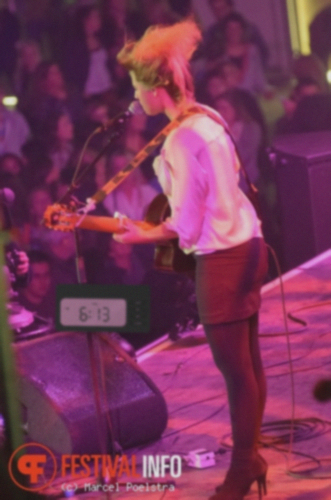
6:13
